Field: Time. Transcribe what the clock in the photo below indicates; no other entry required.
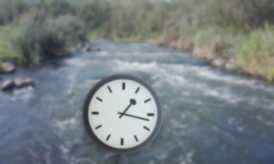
1:17
